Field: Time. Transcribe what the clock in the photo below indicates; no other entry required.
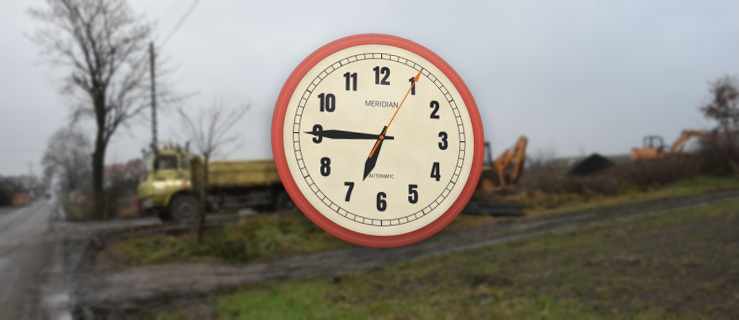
6:45:05
